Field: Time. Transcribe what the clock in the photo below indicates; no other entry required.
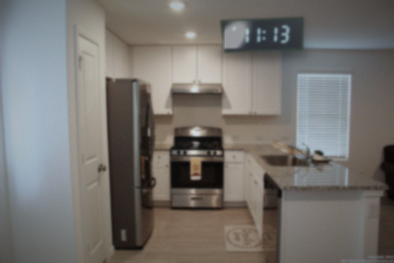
11:13
